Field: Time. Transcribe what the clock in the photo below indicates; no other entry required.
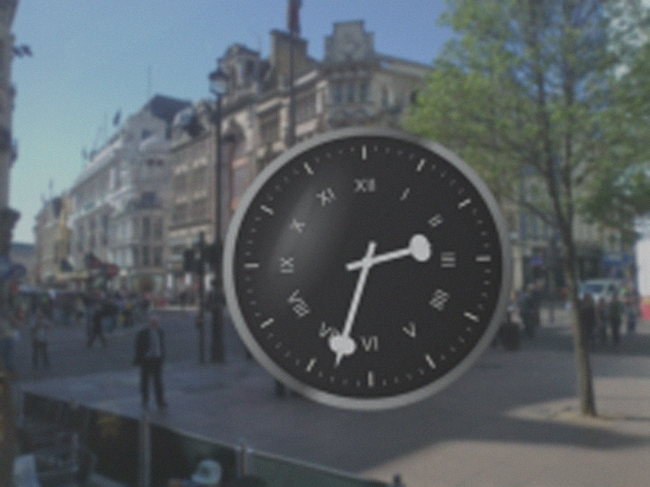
2:33
